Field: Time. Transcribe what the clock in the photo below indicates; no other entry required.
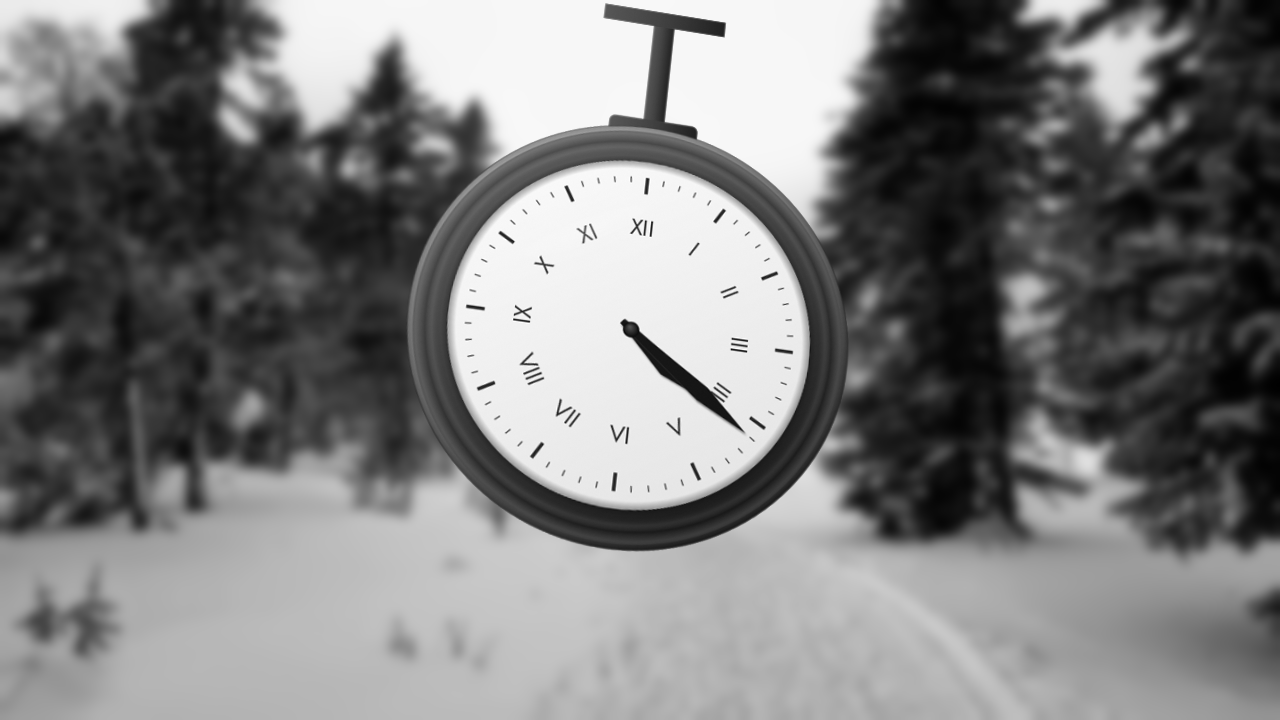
4:21
